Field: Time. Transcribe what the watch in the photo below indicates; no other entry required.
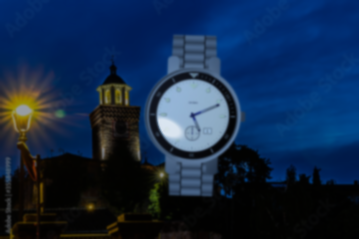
5:11
